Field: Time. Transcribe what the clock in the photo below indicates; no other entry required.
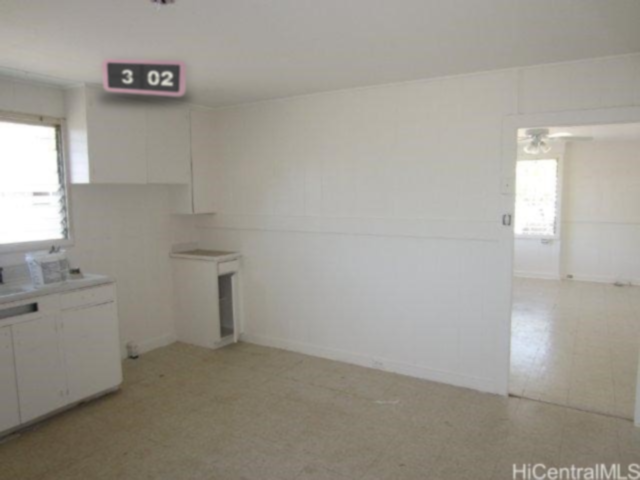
3:02
